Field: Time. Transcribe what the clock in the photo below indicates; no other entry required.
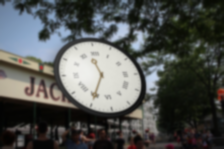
11:35
